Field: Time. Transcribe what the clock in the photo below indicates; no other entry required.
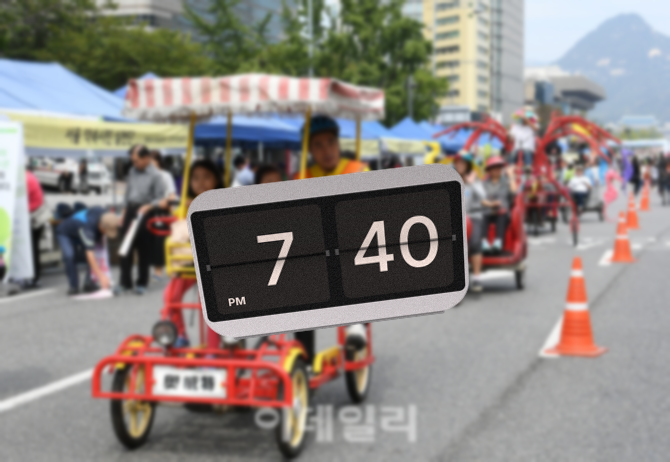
7:40
